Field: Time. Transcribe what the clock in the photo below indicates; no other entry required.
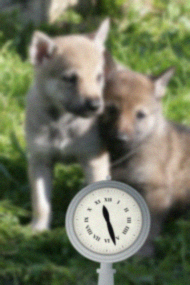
11:27
